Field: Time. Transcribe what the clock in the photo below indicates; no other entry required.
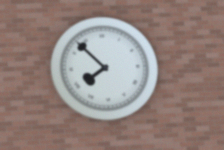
7:53
